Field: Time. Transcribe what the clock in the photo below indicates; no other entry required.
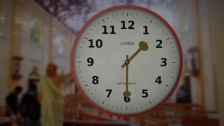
1:30
